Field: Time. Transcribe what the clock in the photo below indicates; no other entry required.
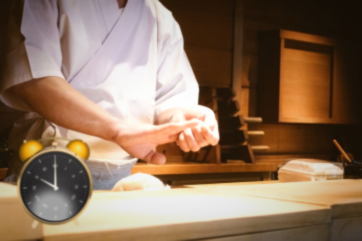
10:00
